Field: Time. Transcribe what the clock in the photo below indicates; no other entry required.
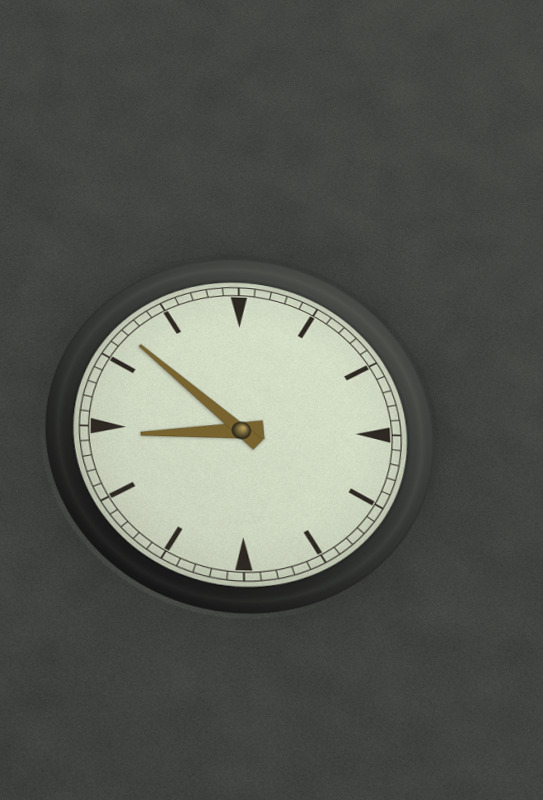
8:52
